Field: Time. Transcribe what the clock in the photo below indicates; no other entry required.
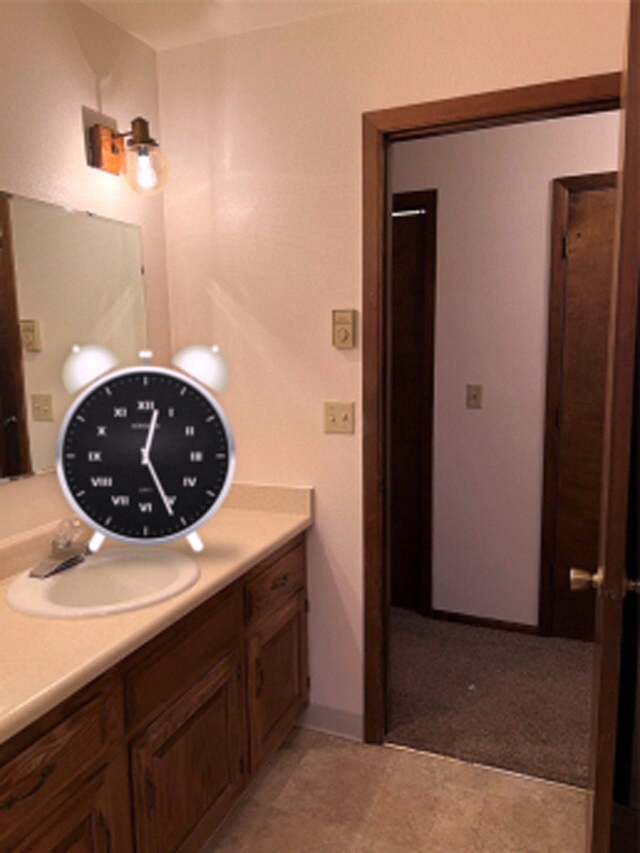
12:26
